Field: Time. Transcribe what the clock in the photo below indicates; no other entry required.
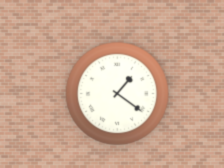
1:21
